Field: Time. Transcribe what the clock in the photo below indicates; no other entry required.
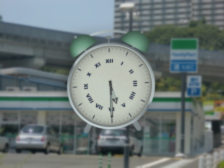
5:30
